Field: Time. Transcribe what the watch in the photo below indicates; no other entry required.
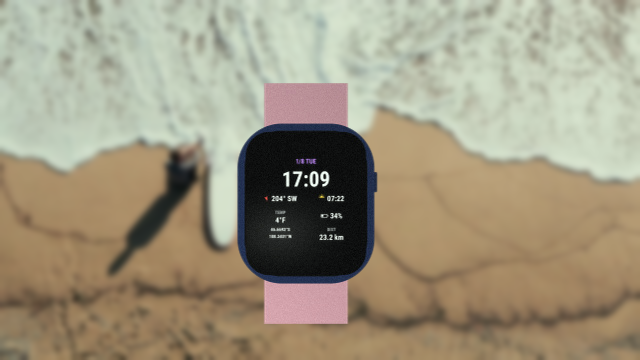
17:09
